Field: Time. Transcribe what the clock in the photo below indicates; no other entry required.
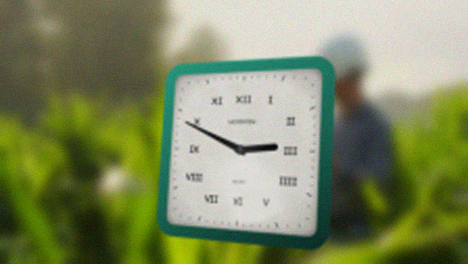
2:49
